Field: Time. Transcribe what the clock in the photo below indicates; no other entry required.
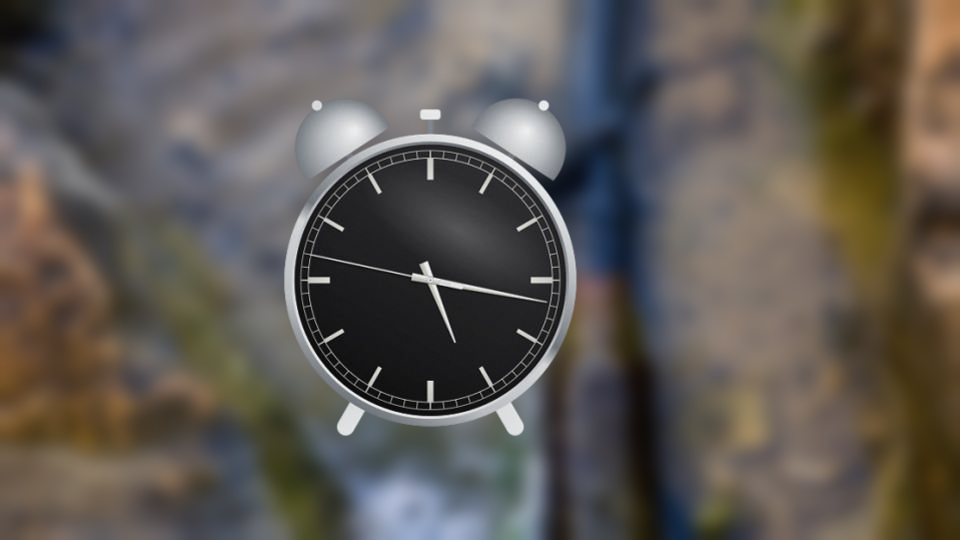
5:16:47
